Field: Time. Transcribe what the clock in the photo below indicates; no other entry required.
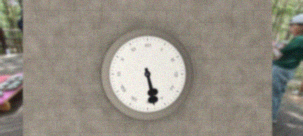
5:28
